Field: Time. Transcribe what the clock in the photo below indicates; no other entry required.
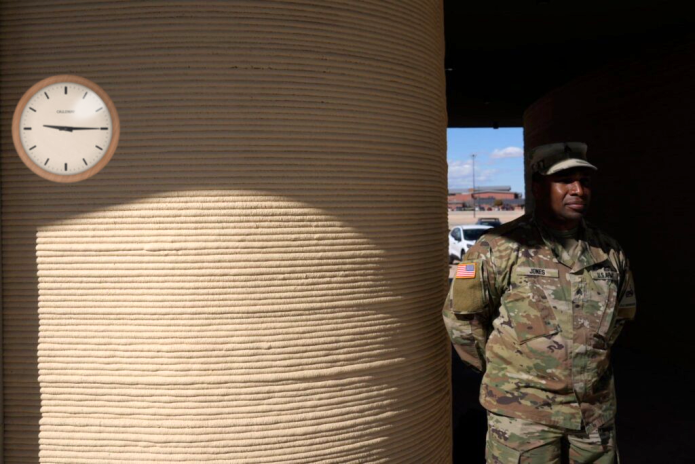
9:15
